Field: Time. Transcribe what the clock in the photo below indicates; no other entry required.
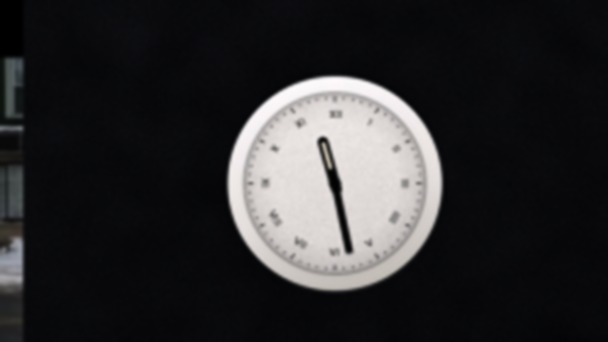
11:28
